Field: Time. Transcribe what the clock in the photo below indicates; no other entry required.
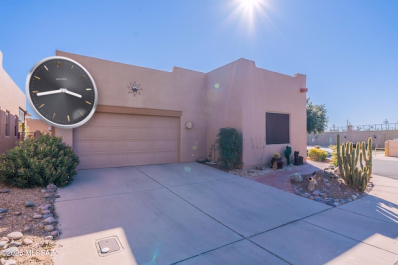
3:44
